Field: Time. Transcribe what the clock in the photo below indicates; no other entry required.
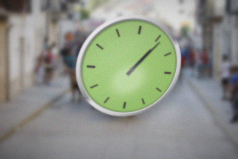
1:06
